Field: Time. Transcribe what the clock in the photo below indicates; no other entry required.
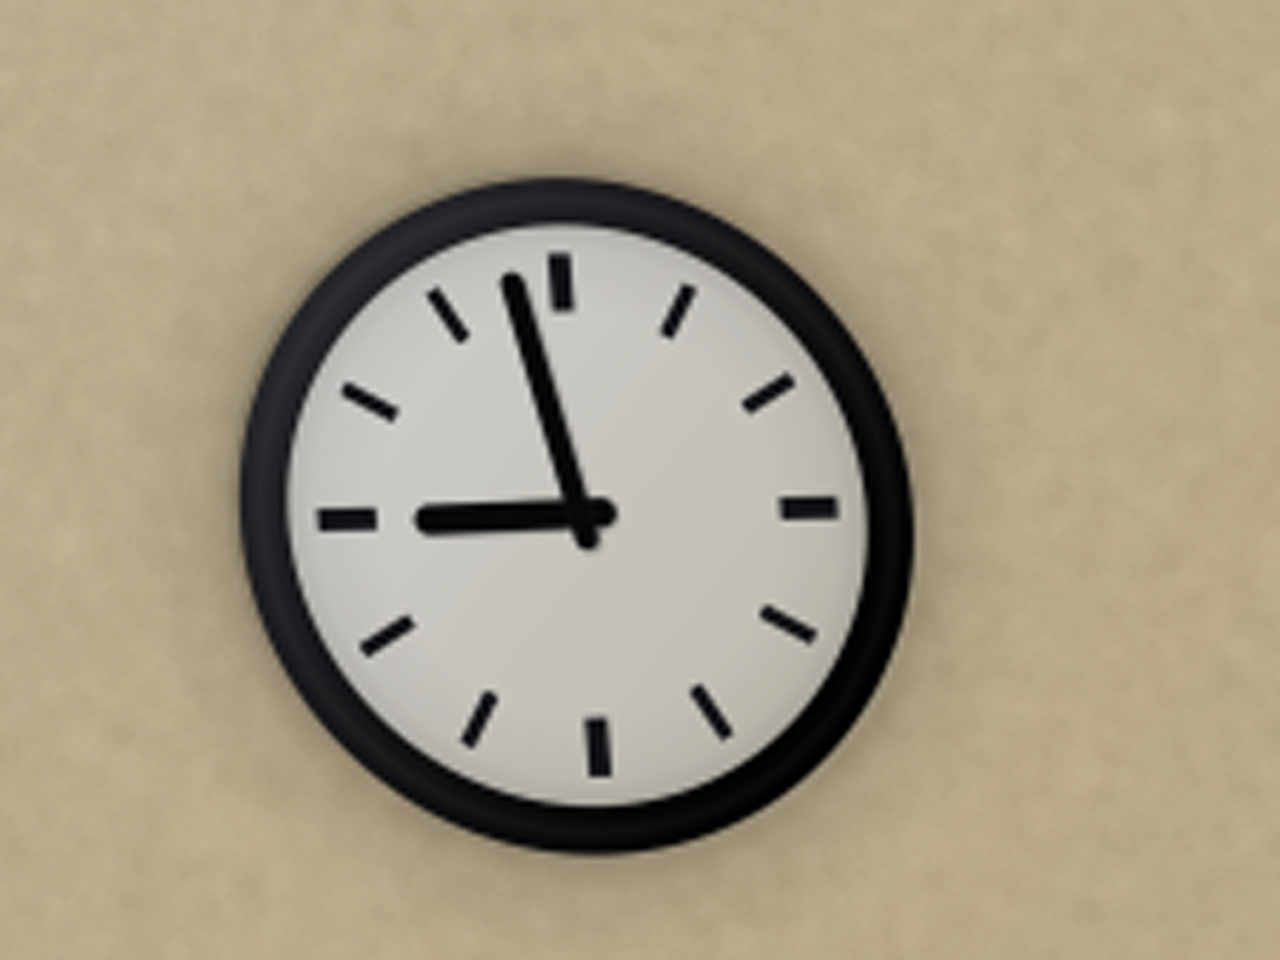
8:58
